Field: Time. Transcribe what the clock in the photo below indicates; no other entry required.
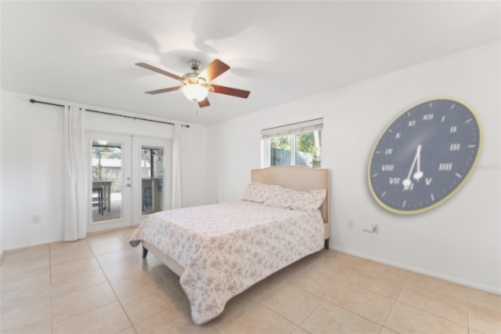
5:31
